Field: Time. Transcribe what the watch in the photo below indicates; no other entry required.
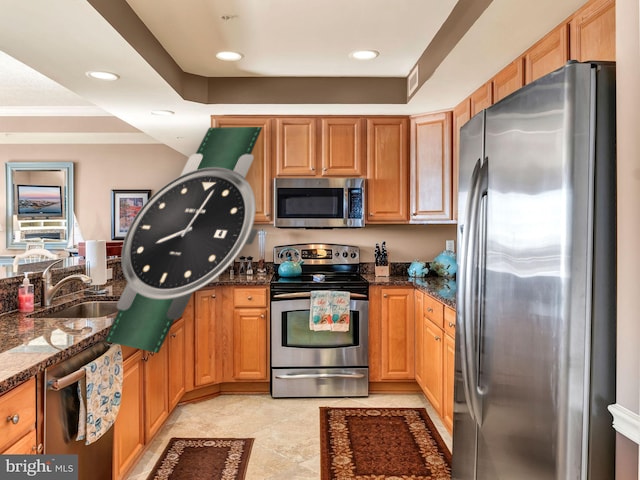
8:02
